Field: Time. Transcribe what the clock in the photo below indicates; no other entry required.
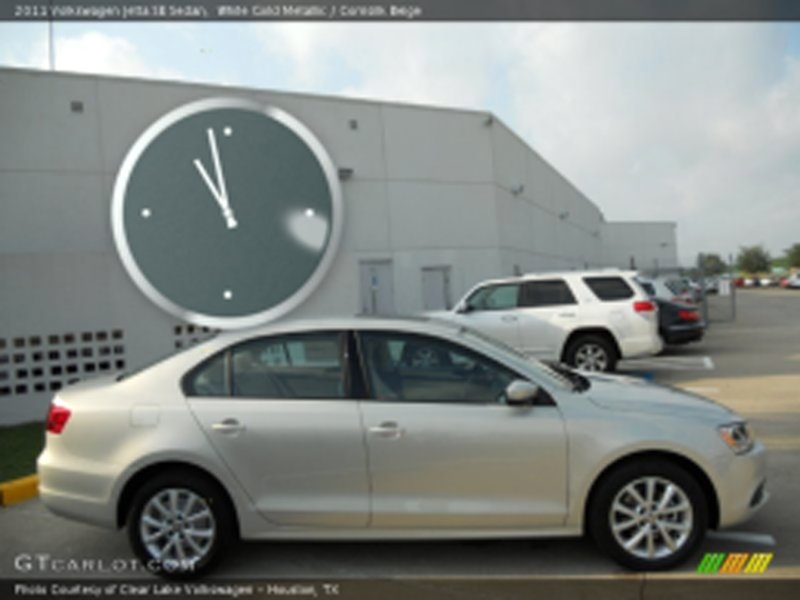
10:58
